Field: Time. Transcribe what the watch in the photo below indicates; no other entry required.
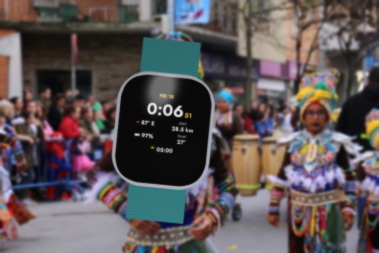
0:06
